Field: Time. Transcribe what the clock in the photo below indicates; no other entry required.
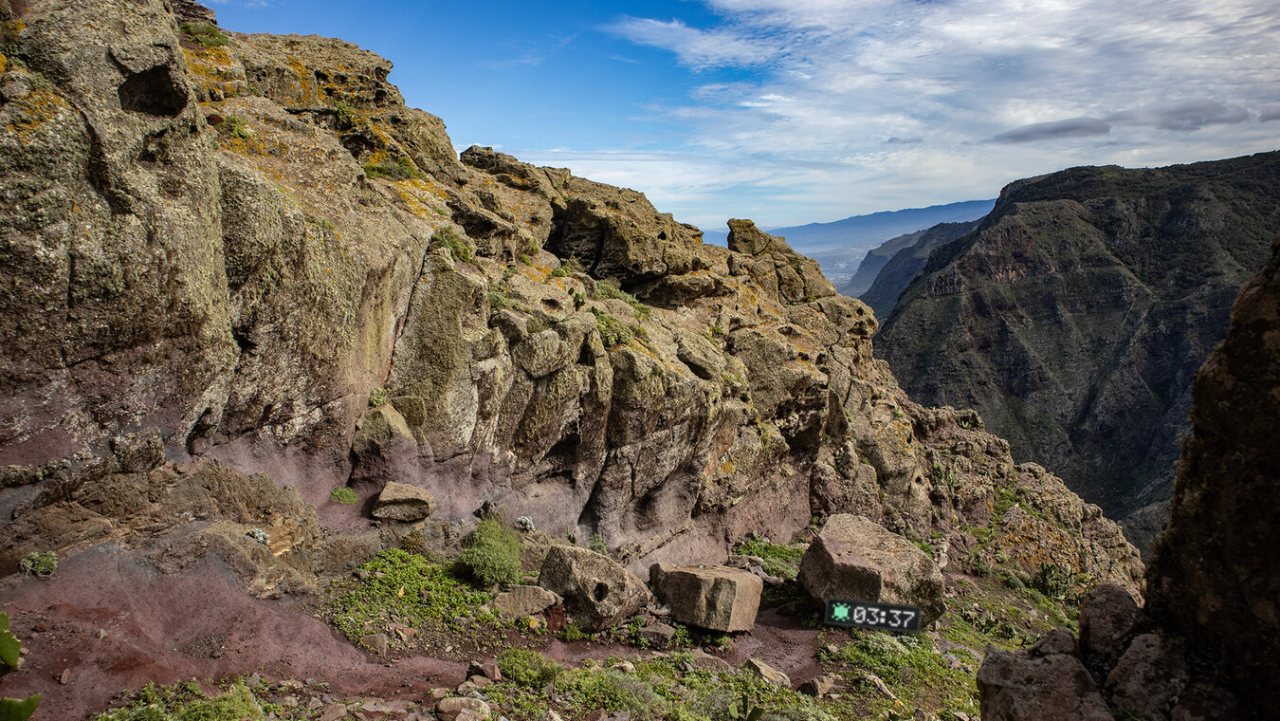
3:37
